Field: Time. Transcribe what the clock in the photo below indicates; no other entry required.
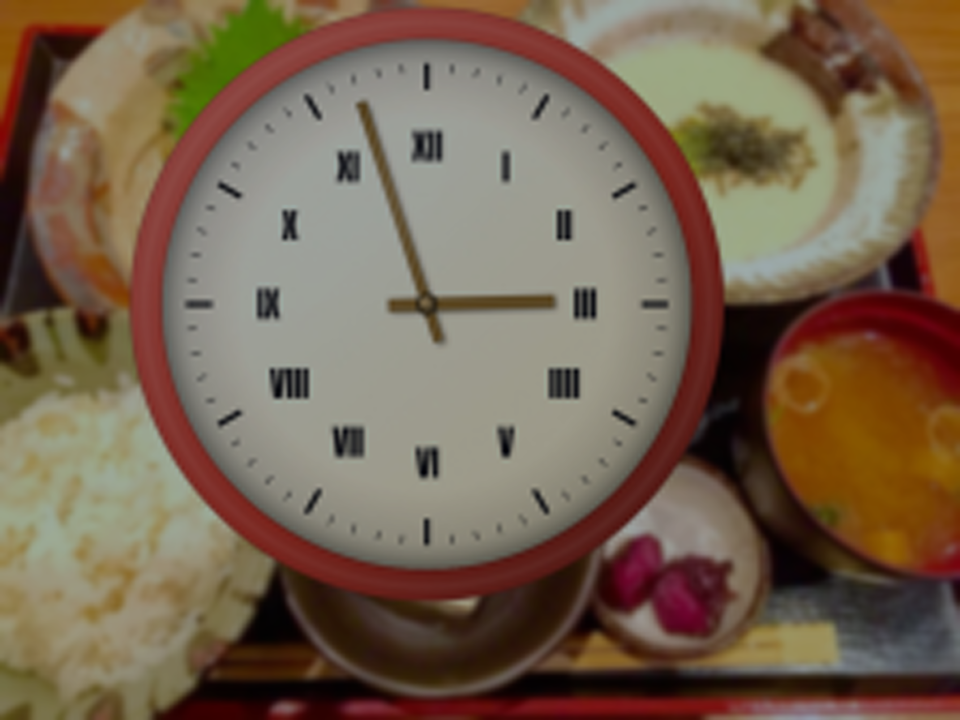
2:57
